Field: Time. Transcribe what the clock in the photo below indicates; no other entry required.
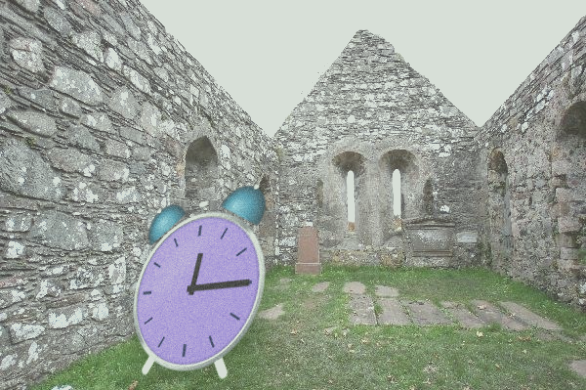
12:15
